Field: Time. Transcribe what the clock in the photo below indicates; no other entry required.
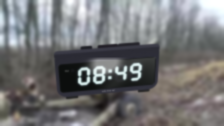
8:49
